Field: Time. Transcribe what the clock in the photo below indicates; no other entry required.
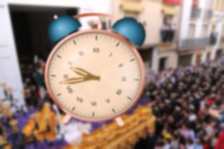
9:43
